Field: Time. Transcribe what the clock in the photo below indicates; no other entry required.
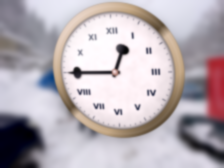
12:45
